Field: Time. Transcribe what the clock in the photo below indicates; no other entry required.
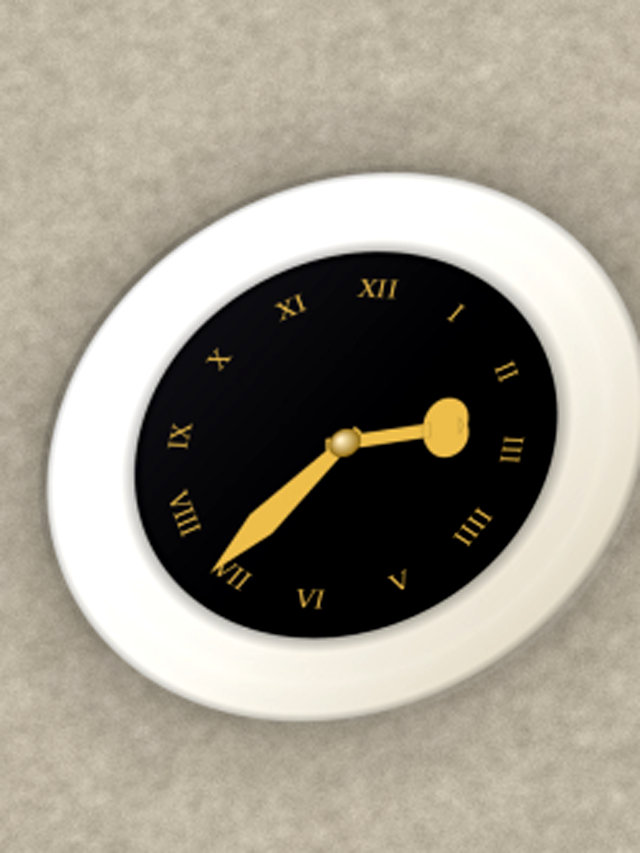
2:36
